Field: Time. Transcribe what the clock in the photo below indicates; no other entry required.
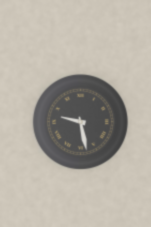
9:28
